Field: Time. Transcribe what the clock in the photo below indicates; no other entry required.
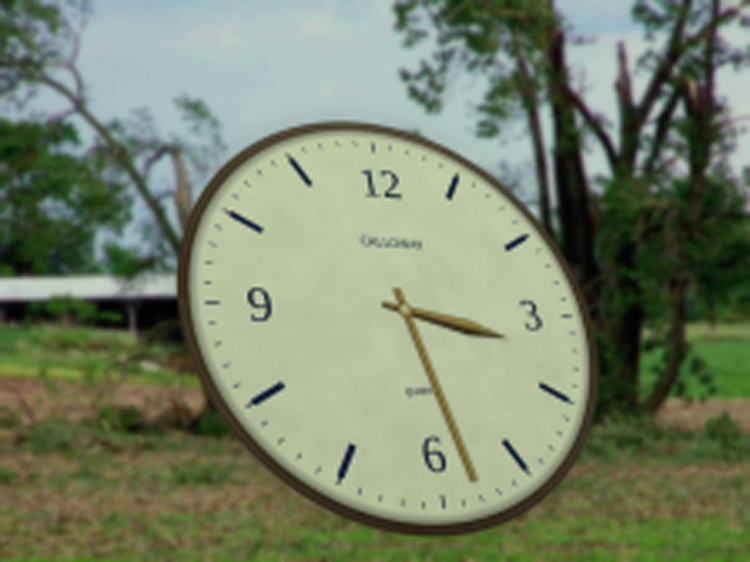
3:28
